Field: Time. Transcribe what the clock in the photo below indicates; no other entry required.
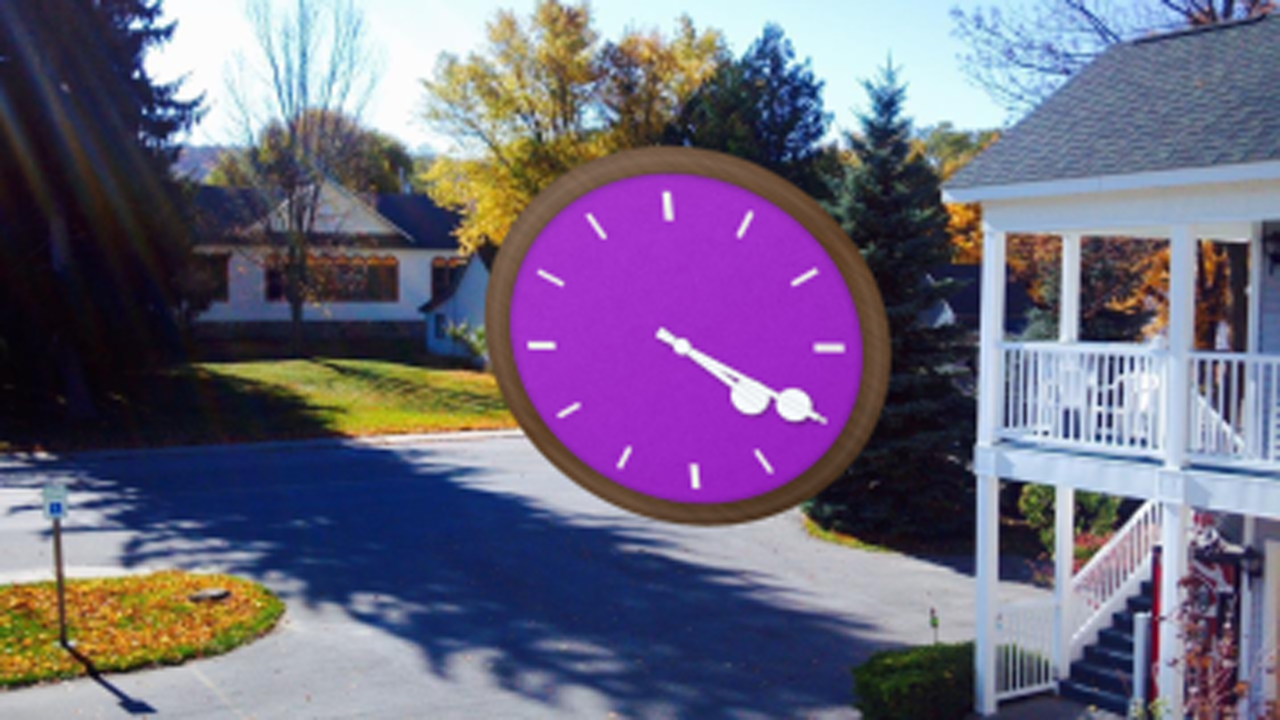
4:20
